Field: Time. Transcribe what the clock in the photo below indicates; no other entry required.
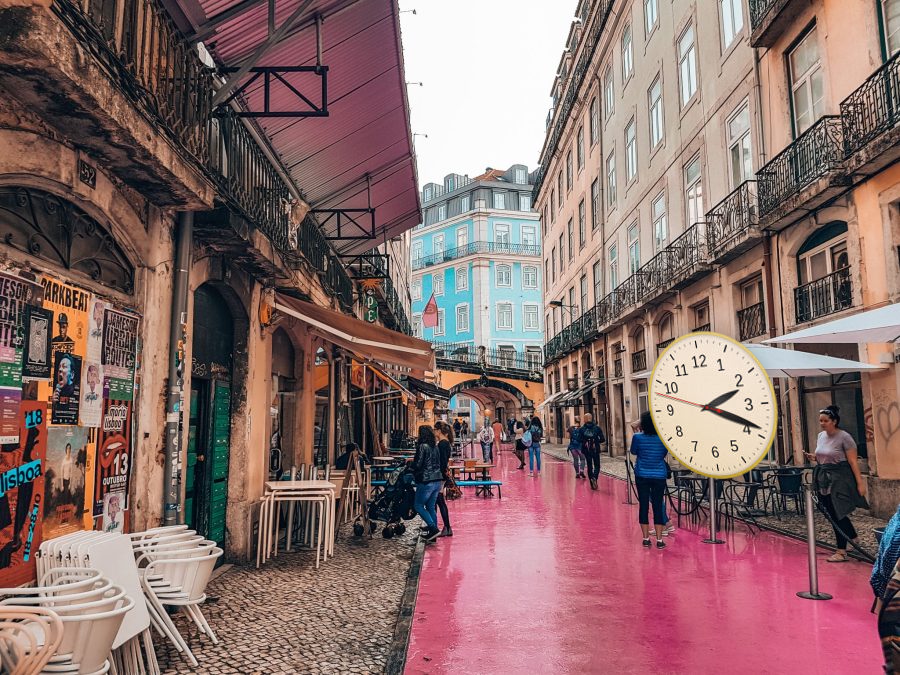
2:18:48
